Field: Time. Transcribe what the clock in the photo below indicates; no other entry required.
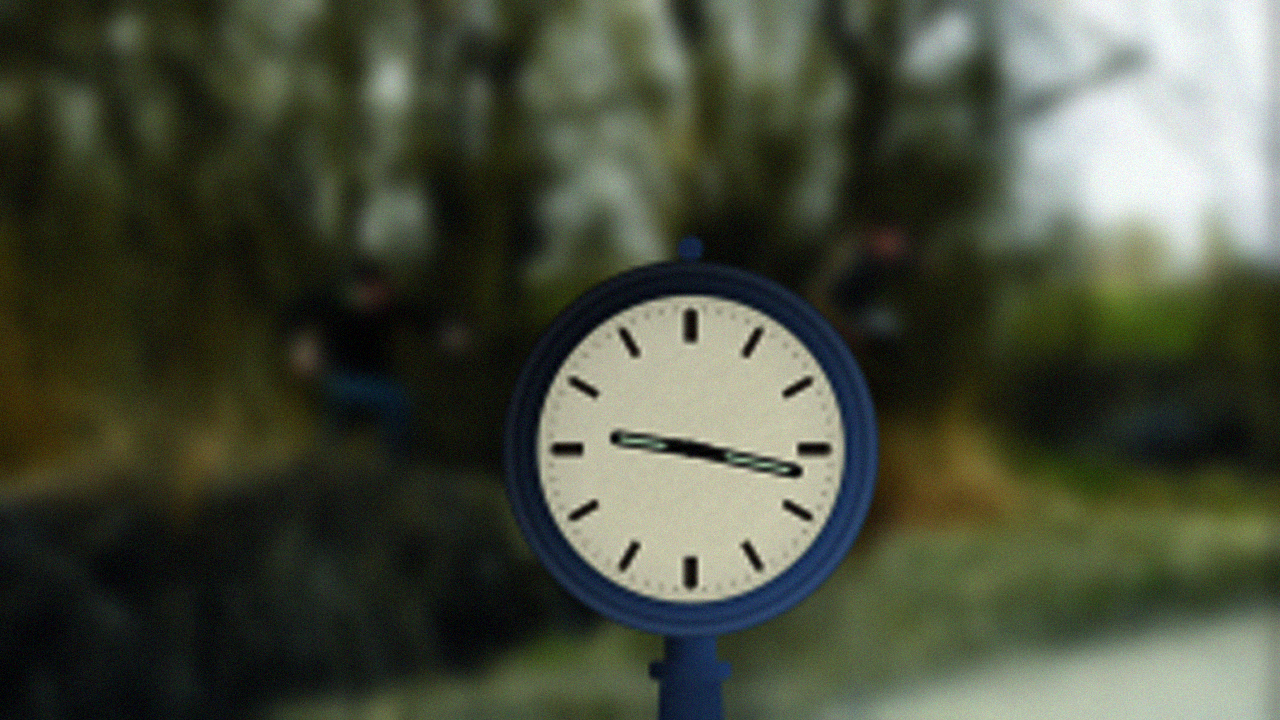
9:17
